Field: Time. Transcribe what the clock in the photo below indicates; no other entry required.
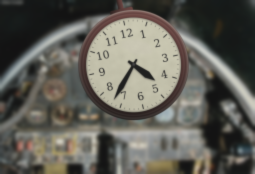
4:37
